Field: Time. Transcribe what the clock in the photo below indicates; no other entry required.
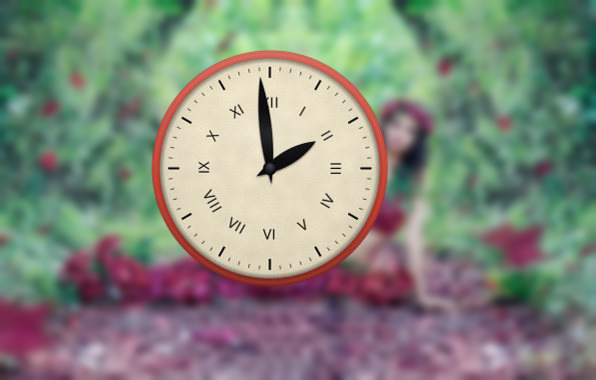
1:59
